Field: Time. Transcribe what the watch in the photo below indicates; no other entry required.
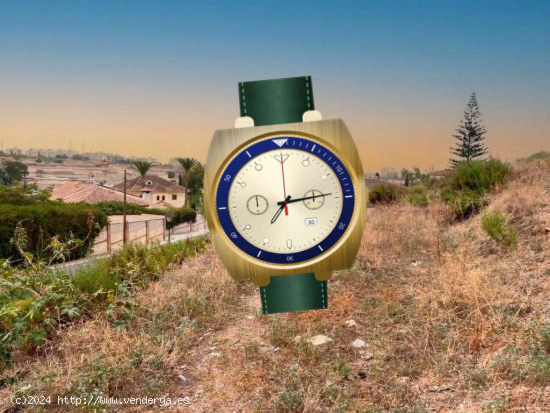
7:14
